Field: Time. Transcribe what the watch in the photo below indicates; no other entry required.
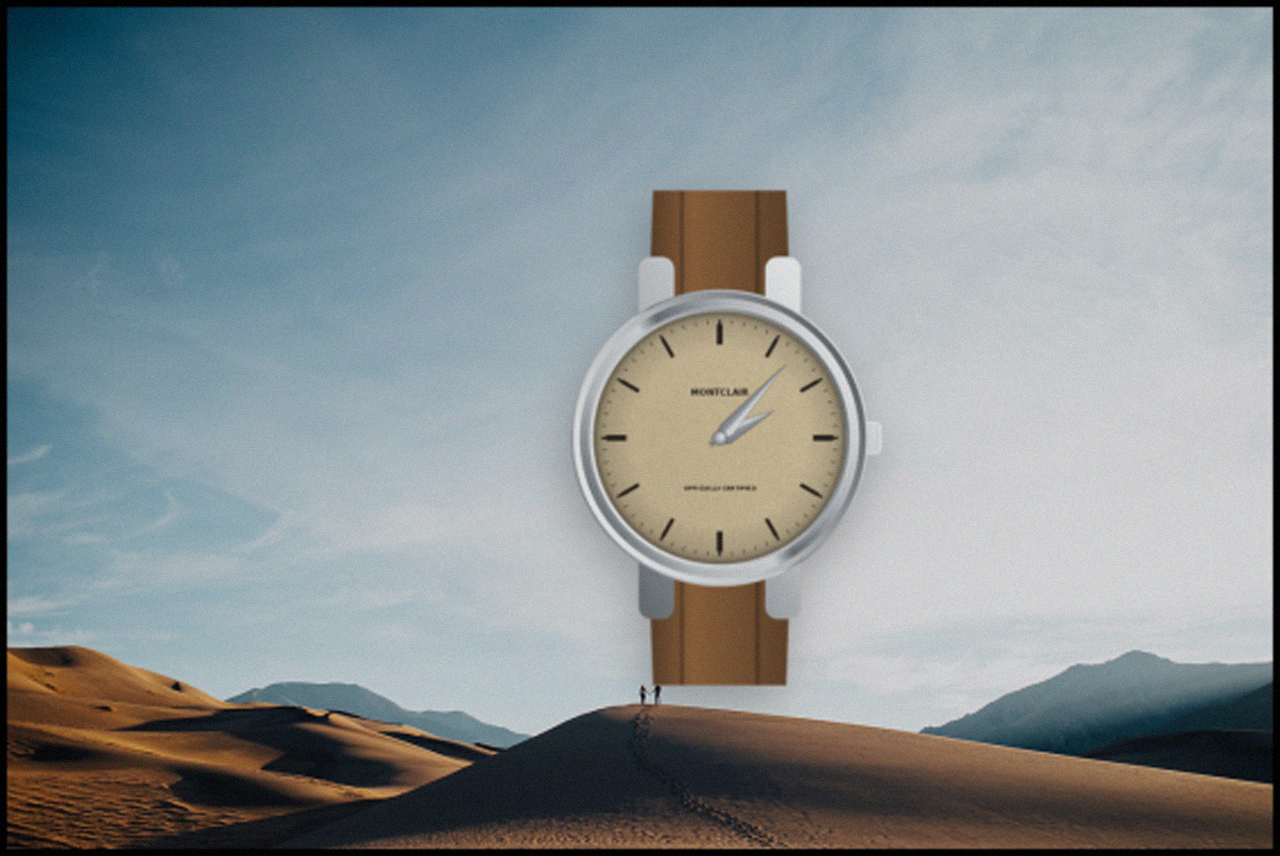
2:07
